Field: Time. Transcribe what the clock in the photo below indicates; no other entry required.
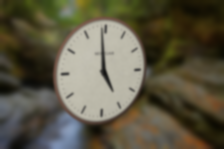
4:59
